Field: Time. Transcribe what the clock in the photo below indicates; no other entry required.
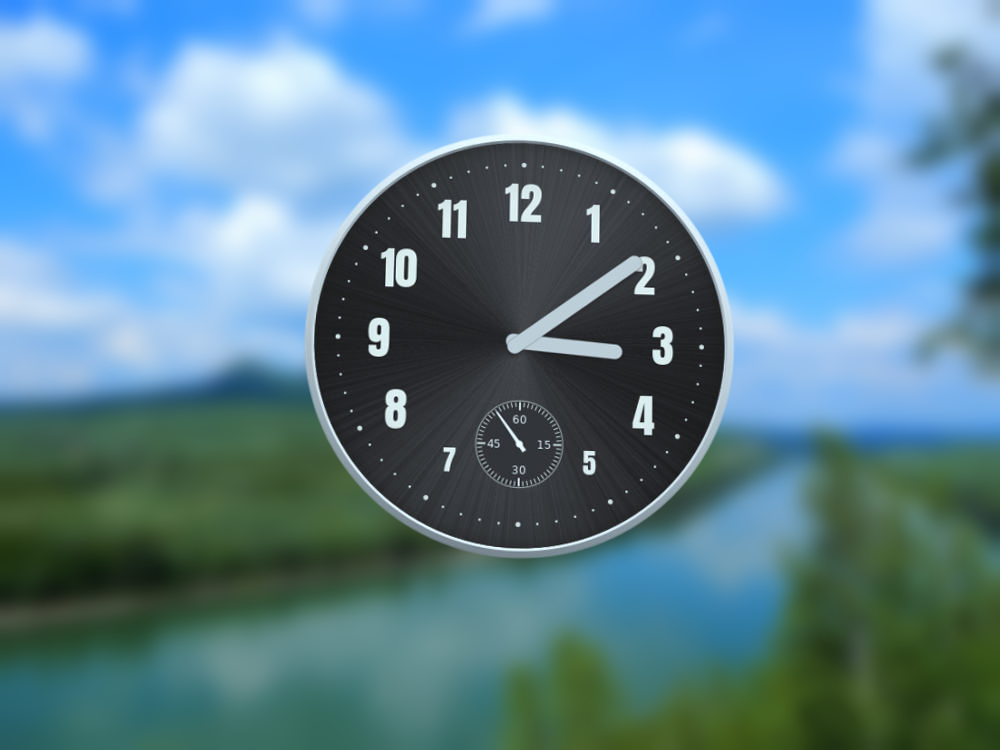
3:08:54
